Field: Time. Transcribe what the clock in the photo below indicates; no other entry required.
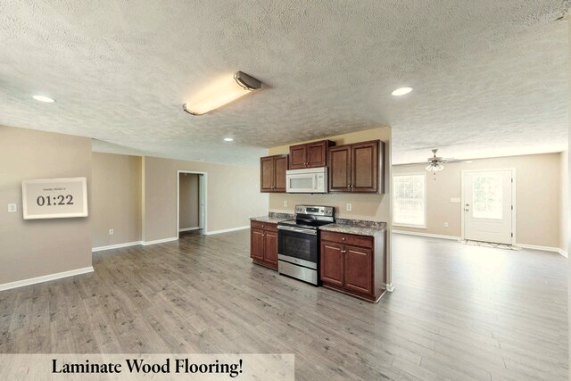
1:22
